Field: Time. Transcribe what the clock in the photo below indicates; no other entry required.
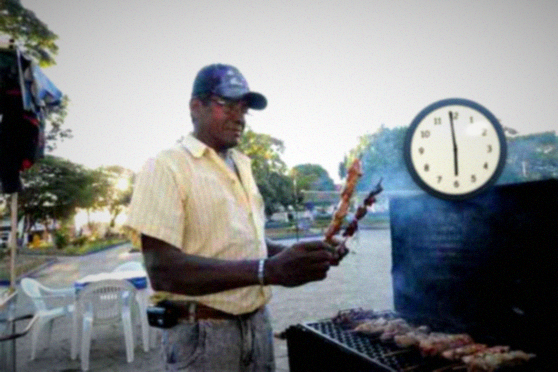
5:59
